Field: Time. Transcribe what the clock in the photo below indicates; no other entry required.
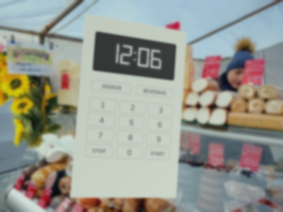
12:06
